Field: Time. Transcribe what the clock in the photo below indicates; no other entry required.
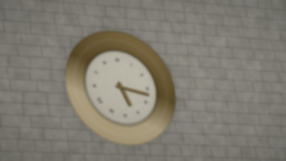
5:17
